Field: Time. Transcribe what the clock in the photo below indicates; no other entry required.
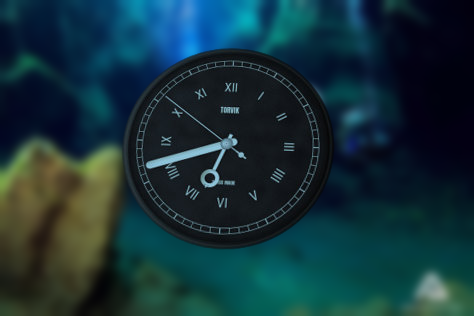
6:41:51
